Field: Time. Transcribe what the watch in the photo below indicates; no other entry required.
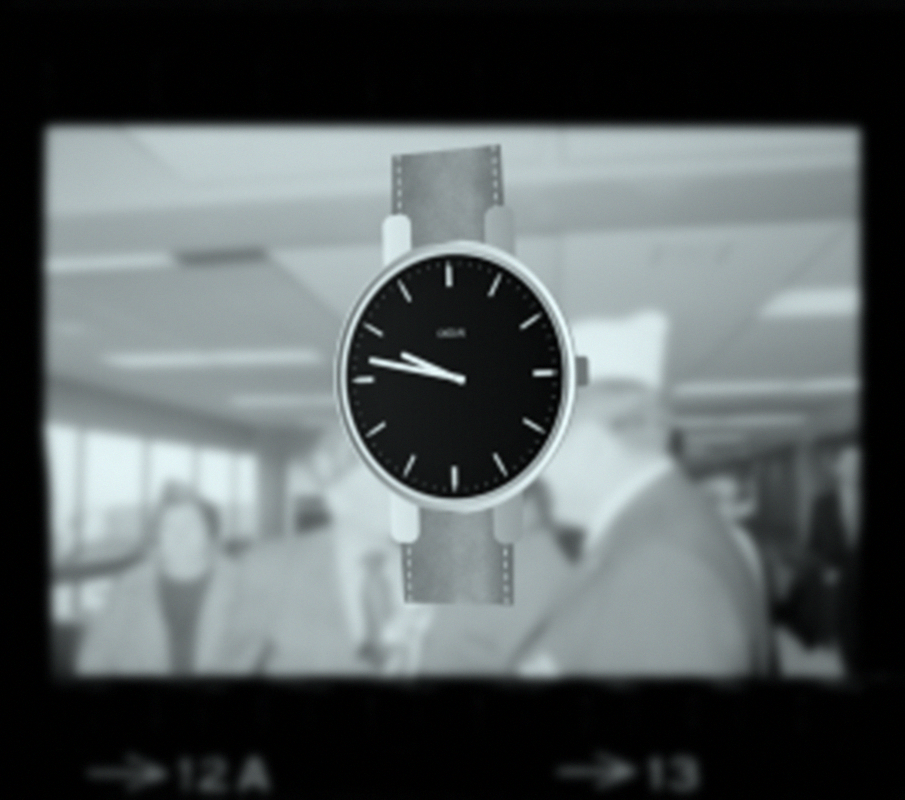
9:47
